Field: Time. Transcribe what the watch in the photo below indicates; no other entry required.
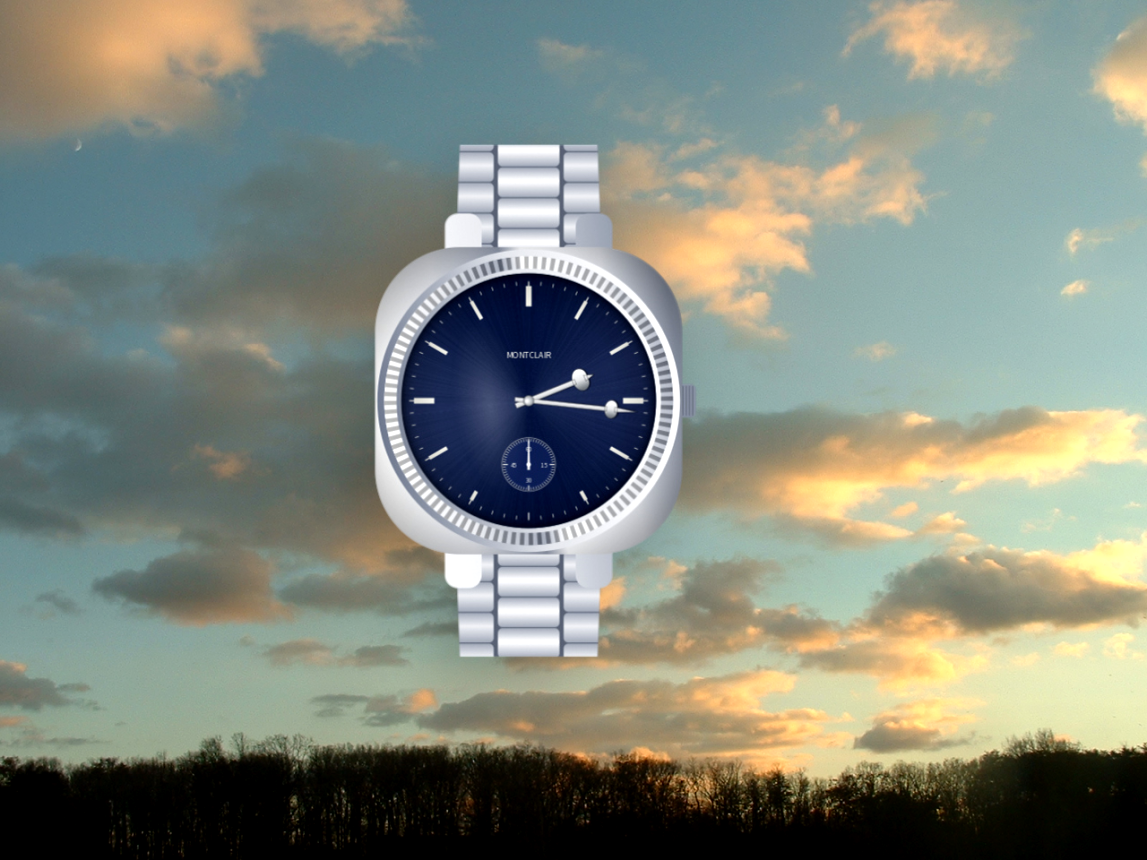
2:16
